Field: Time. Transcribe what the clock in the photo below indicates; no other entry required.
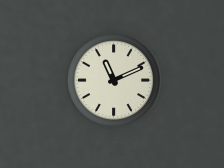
11:11
